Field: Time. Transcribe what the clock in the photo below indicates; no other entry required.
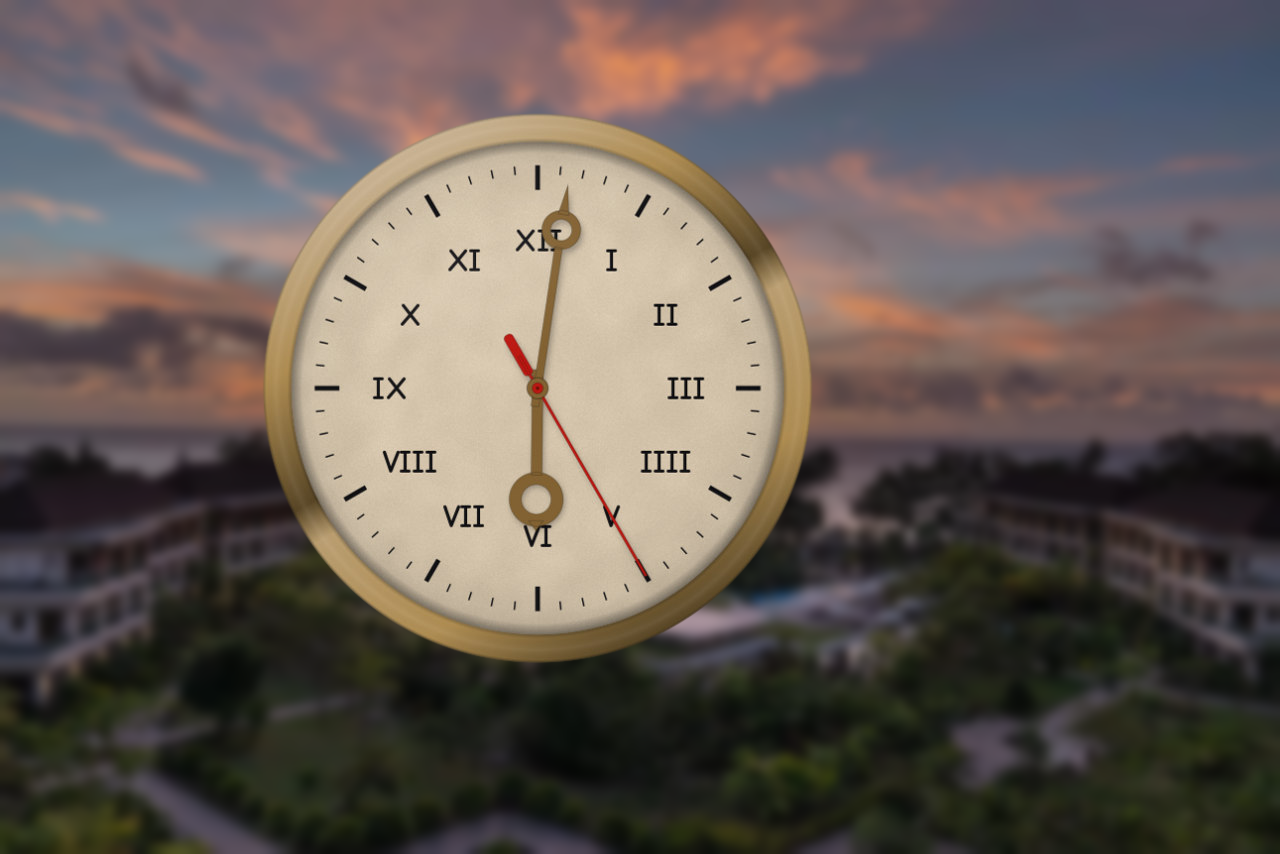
6:01:25
